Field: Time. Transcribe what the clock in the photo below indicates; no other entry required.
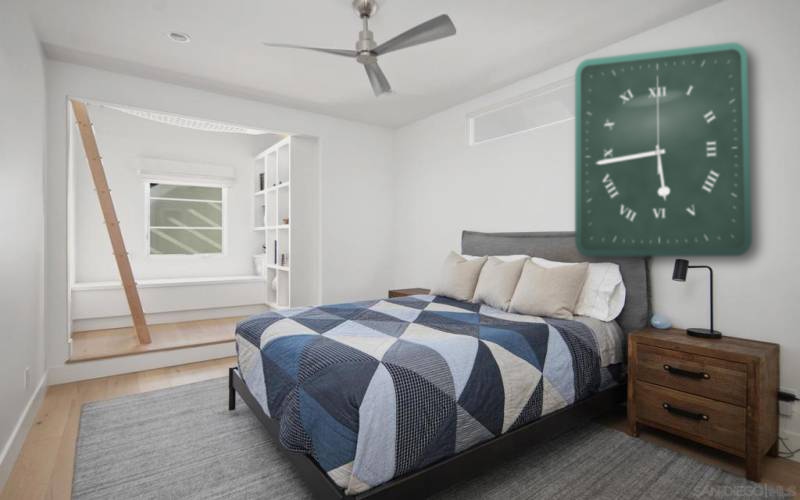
5:44:00
